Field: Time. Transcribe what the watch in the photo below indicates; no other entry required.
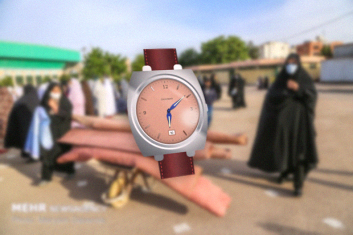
6:09
